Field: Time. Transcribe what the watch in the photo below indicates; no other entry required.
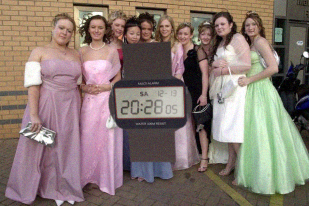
20:28:05
